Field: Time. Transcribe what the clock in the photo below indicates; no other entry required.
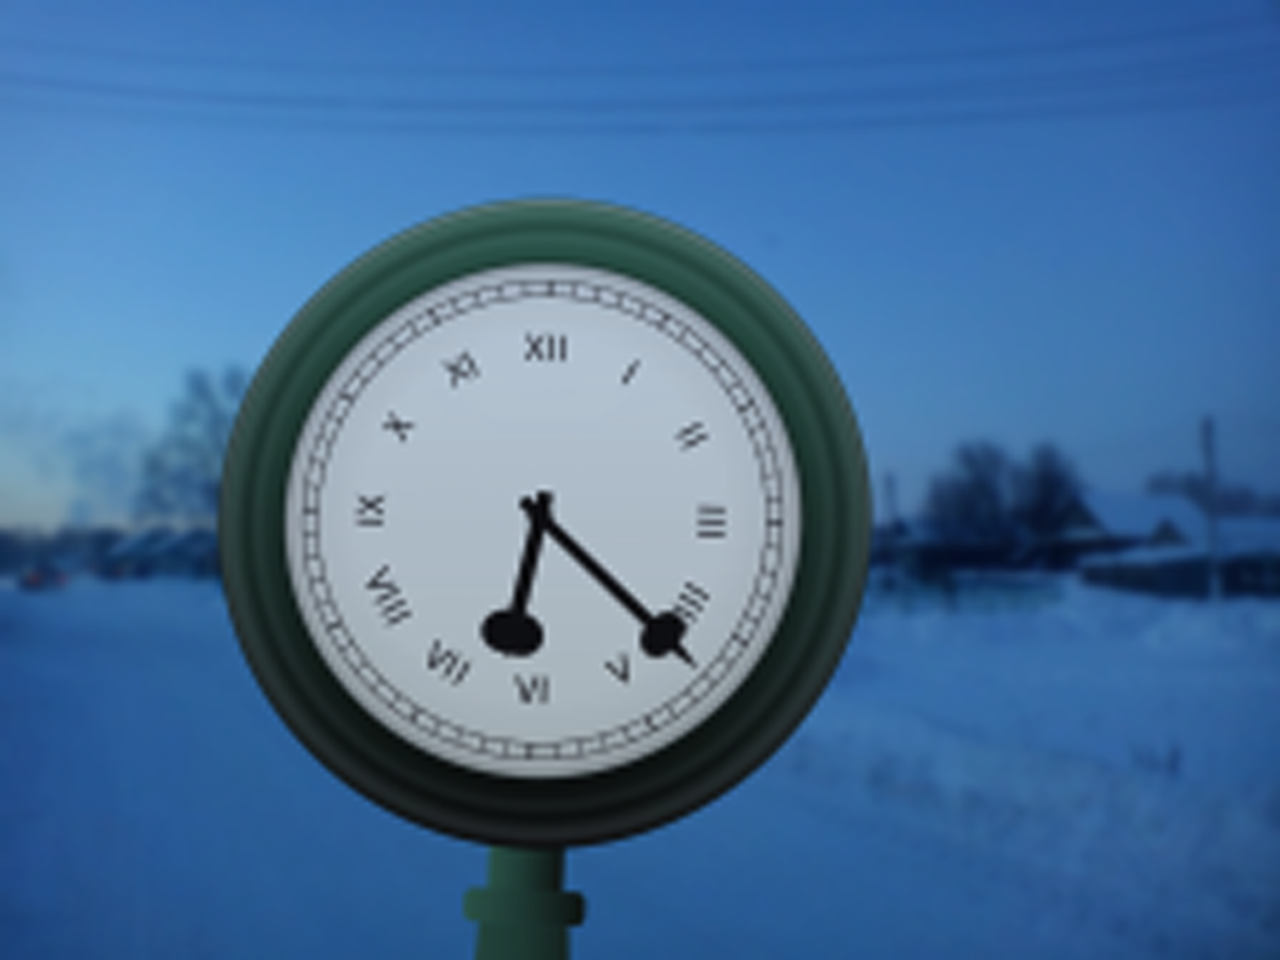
6:22
